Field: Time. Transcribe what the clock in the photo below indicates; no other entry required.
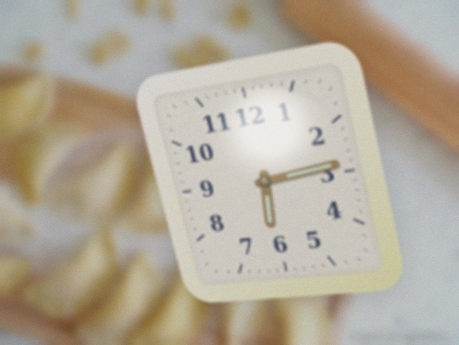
6:14
